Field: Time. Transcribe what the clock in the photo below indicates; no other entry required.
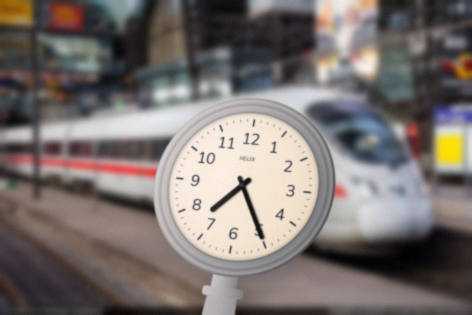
7:25
